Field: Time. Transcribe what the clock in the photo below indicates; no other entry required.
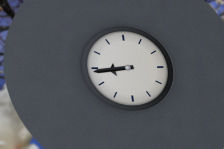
8:44
